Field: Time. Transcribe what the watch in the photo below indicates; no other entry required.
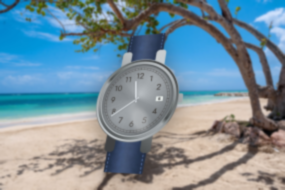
11:39
